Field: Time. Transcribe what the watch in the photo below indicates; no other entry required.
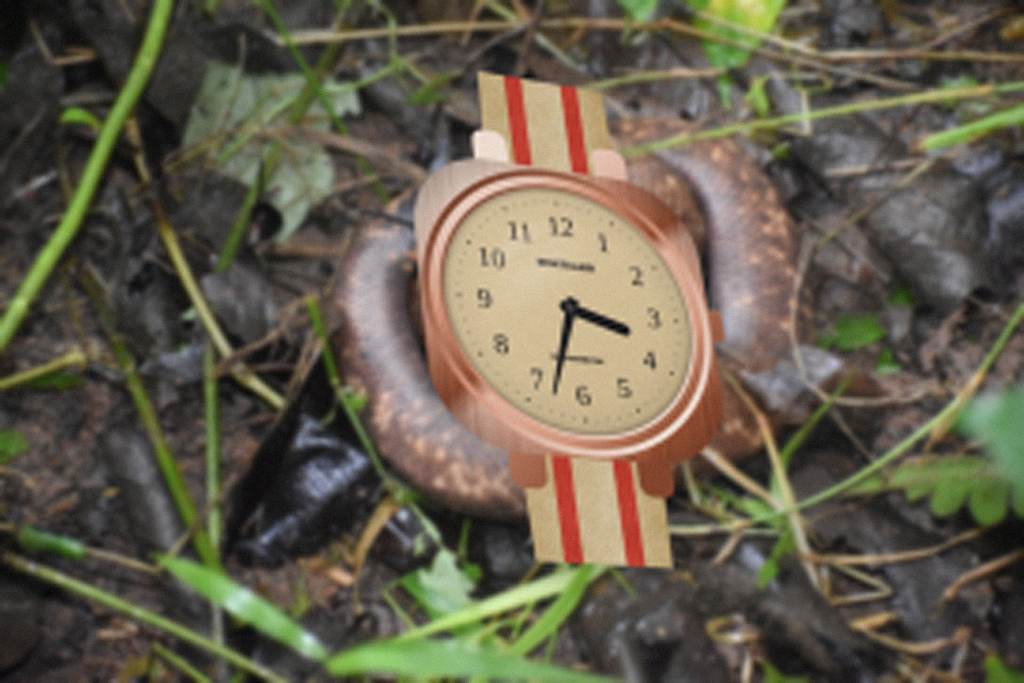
3:33
